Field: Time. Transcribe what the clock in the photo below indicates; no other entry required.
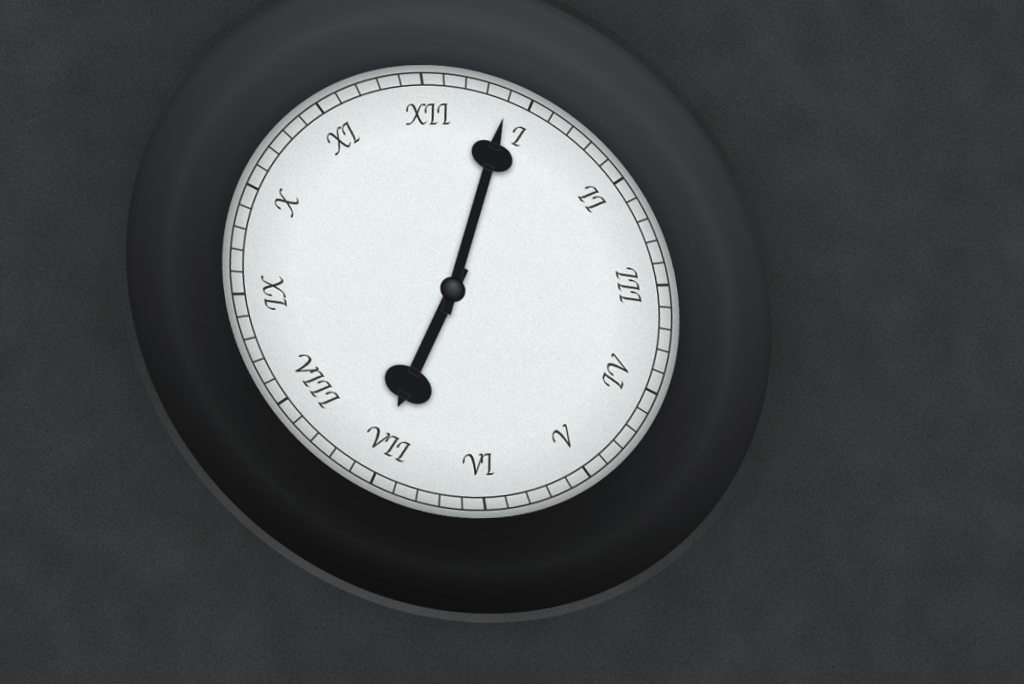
7:04
